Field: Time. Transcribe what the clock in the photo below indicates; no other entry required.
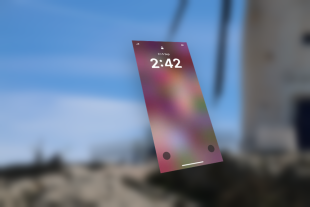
2:42
